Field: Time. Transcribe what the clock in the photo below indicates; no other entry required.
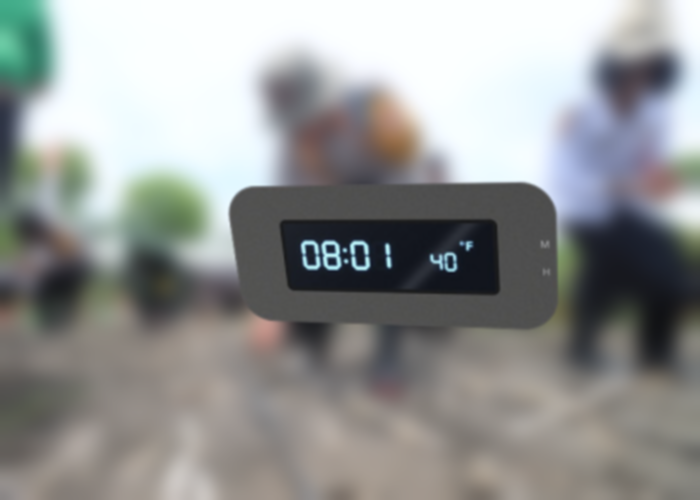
8:01
